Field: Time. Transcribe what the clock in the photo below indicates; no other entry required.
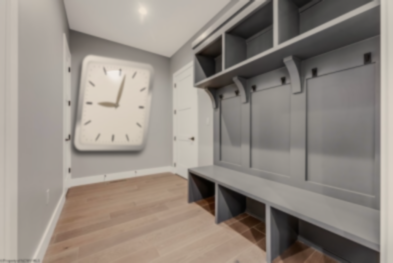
9:02
